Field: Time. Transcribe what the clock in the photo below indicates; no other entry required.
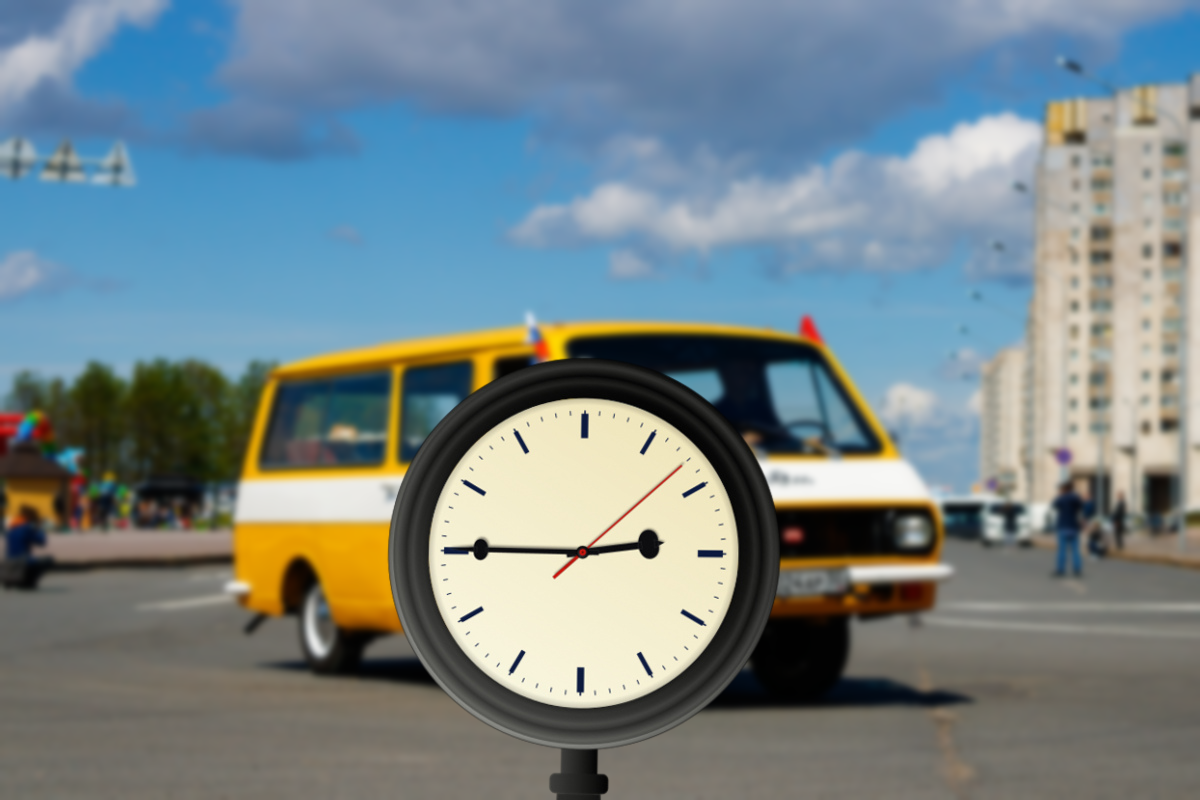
2:45:08
